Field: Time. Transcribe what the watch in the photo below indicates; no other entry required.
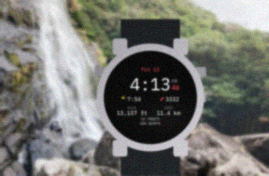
4:13
